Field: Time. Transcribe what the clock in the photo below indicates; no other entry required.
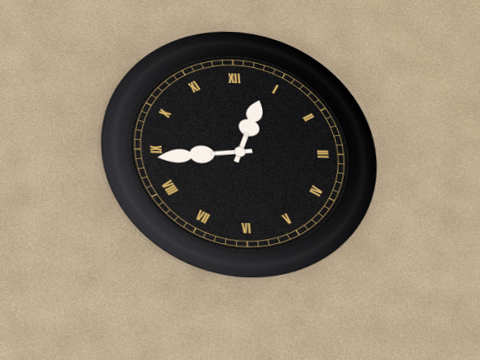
12:44
